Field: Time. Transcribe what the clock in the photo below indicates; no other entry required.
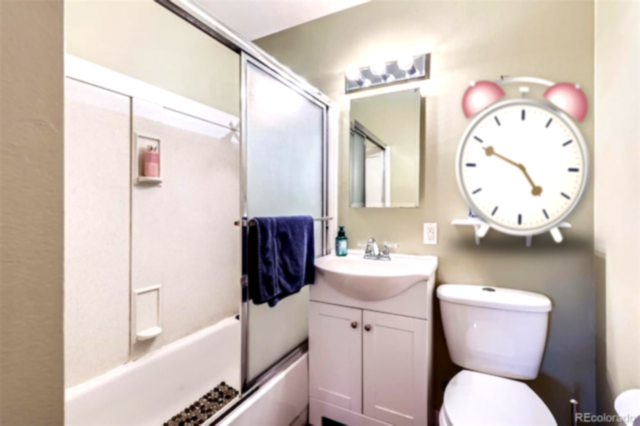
4:49
